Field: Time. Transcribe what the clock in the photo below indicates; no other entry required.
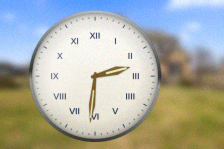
2:31
